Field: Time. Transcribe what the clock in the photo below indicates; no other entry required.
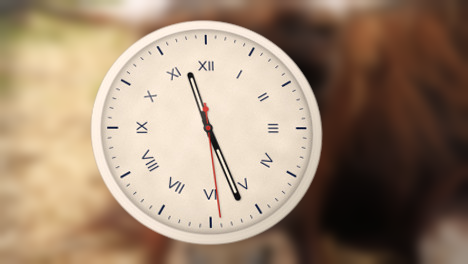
11:26:29
